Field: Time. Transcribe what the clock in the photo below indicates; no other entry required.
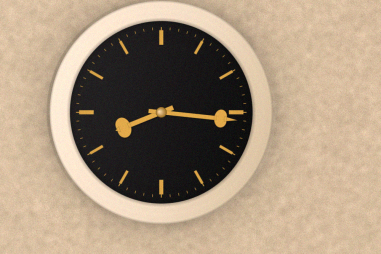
8:16
